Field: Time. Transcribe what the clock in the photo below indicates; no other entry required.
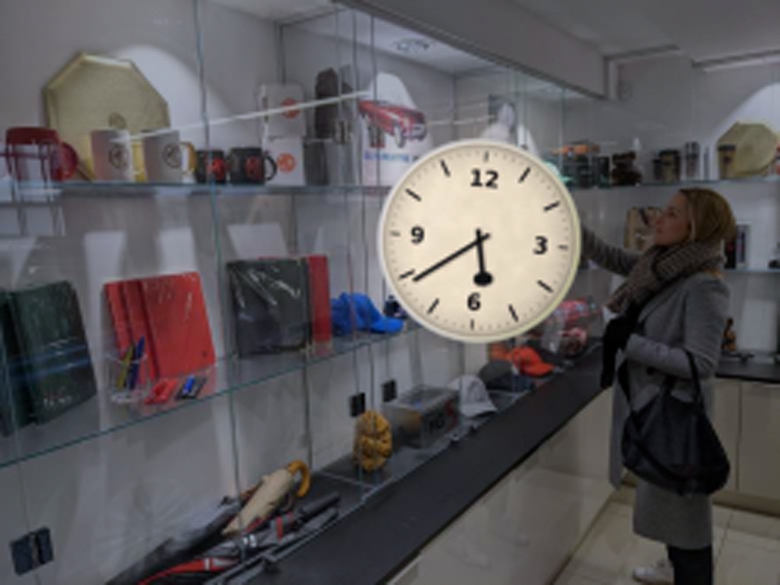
5:39
